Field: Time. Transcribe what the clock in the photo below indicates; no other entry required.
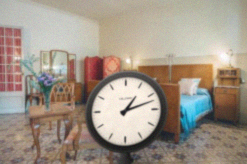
1:12
